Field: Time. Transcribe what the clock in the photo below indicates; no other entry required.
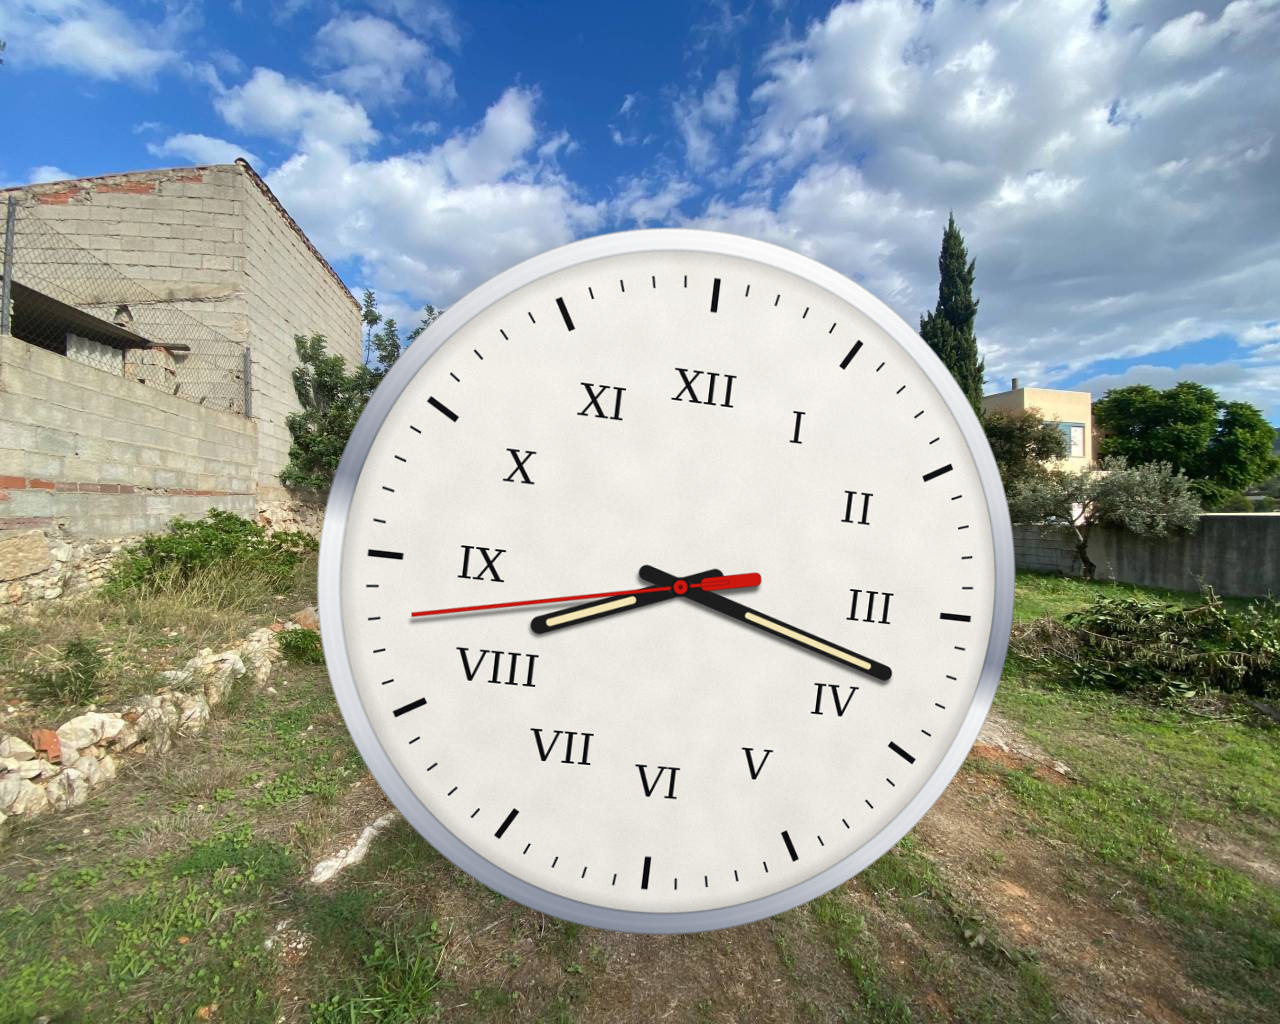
8:17:43
